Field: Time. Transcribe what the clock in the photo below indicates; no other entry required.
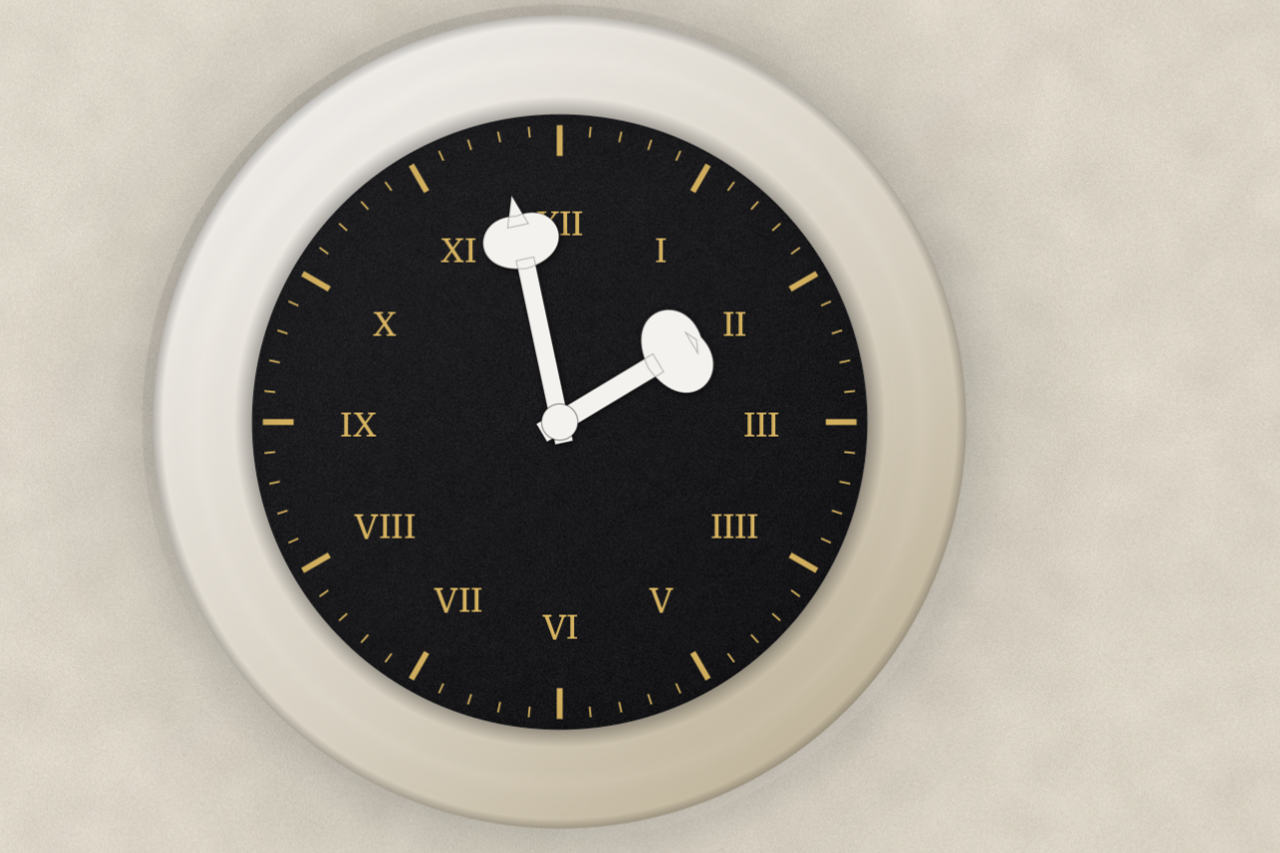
1:58
